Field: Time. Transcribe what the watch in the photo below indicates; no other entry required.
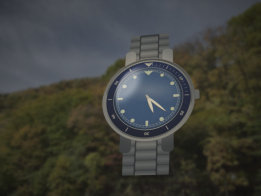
5:22
